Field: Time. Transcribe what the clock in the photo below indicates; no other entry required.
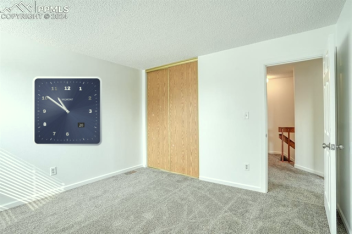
10:51
